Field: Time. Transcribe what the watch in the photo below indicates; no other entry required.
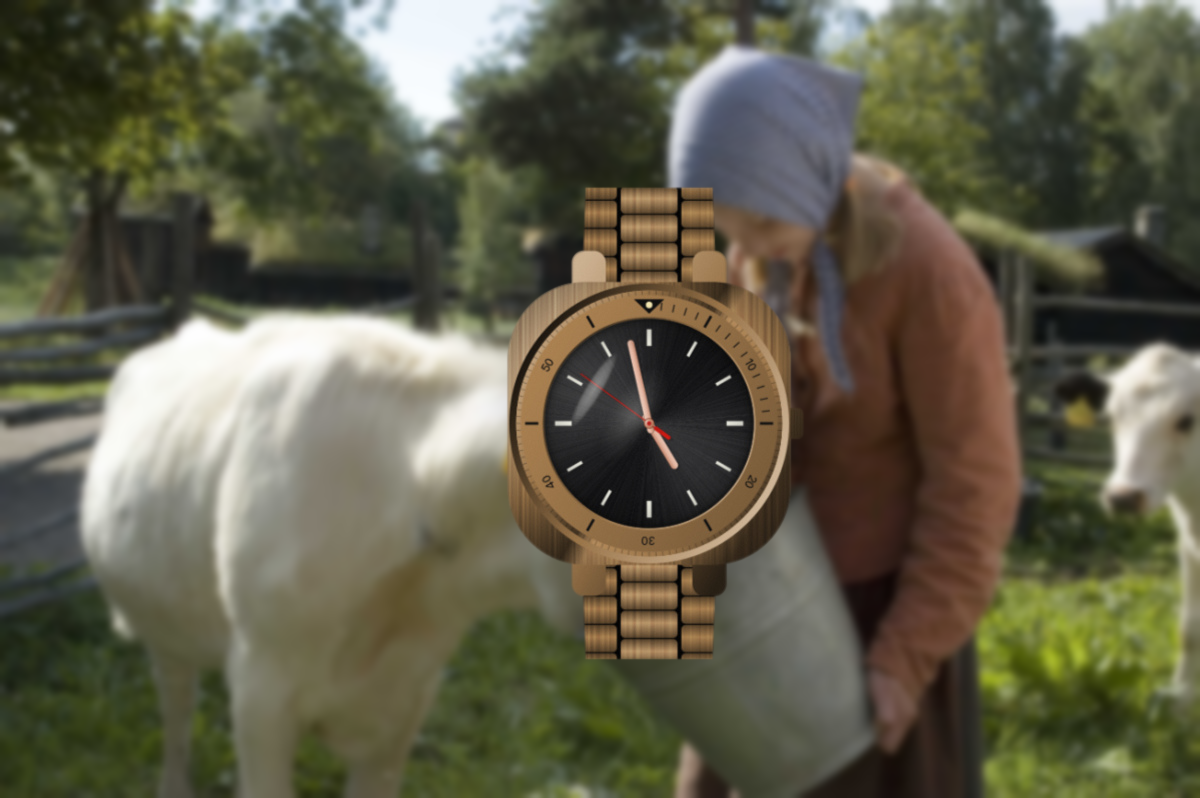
4:57:51
